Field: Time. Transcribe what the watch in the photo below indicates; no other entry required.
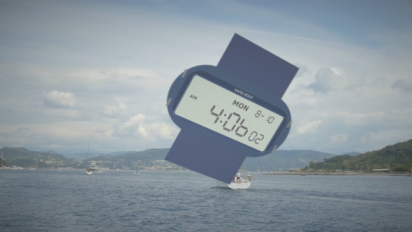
4:06:02
